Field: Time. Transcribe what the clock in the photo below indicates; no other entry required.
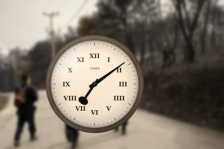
7:09
